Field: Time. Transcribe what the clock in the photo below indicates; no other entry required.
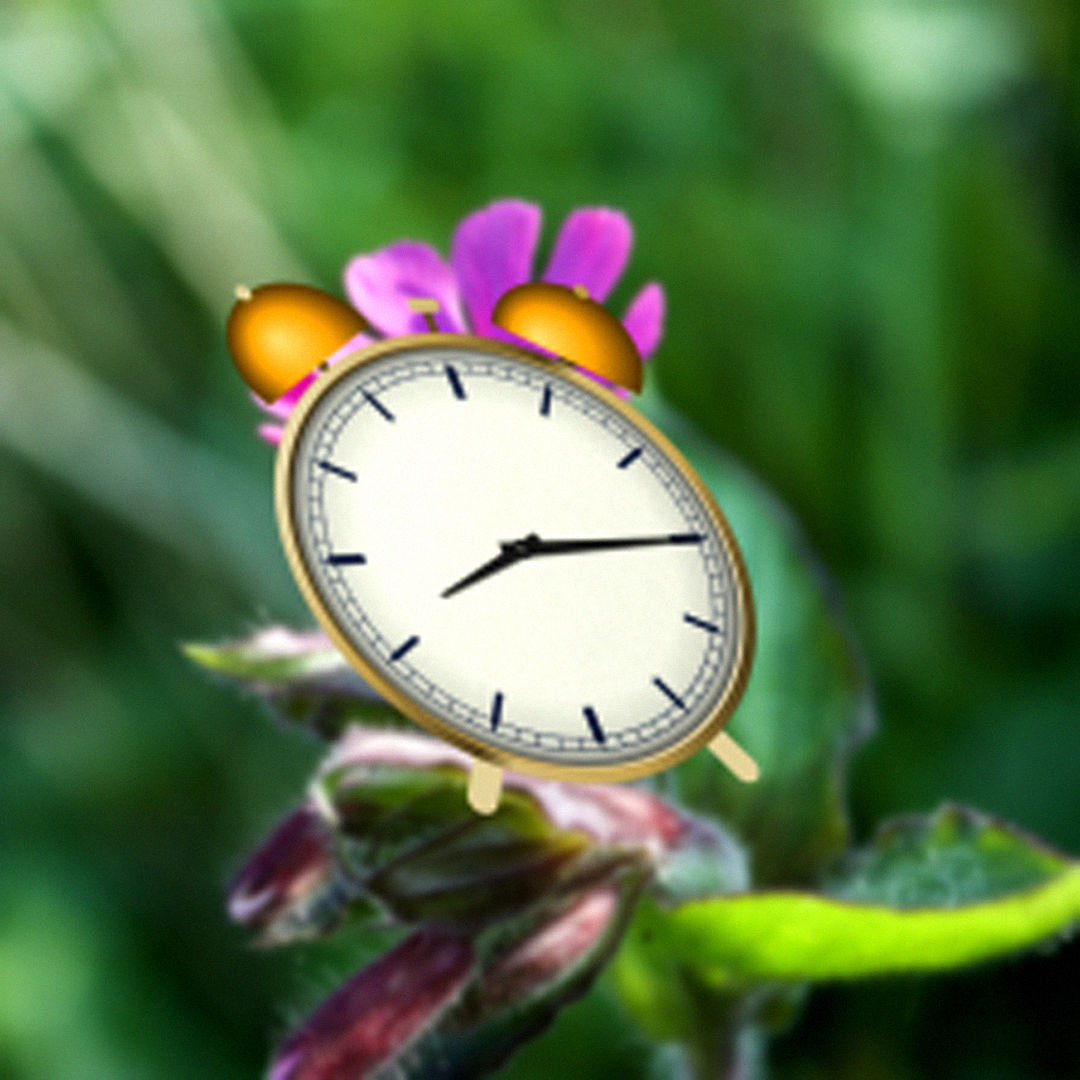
8:15
